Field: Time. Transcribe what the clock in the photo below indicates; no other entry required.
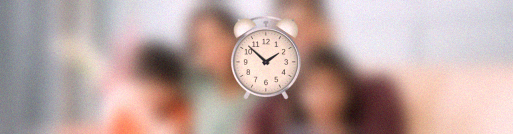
1:52
